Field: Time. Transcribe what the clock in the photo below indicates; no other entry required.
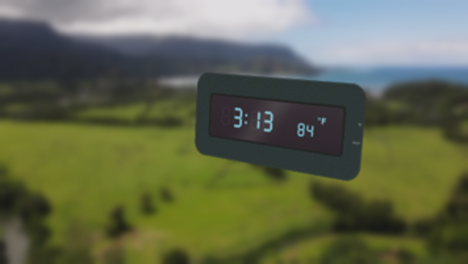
3:13
